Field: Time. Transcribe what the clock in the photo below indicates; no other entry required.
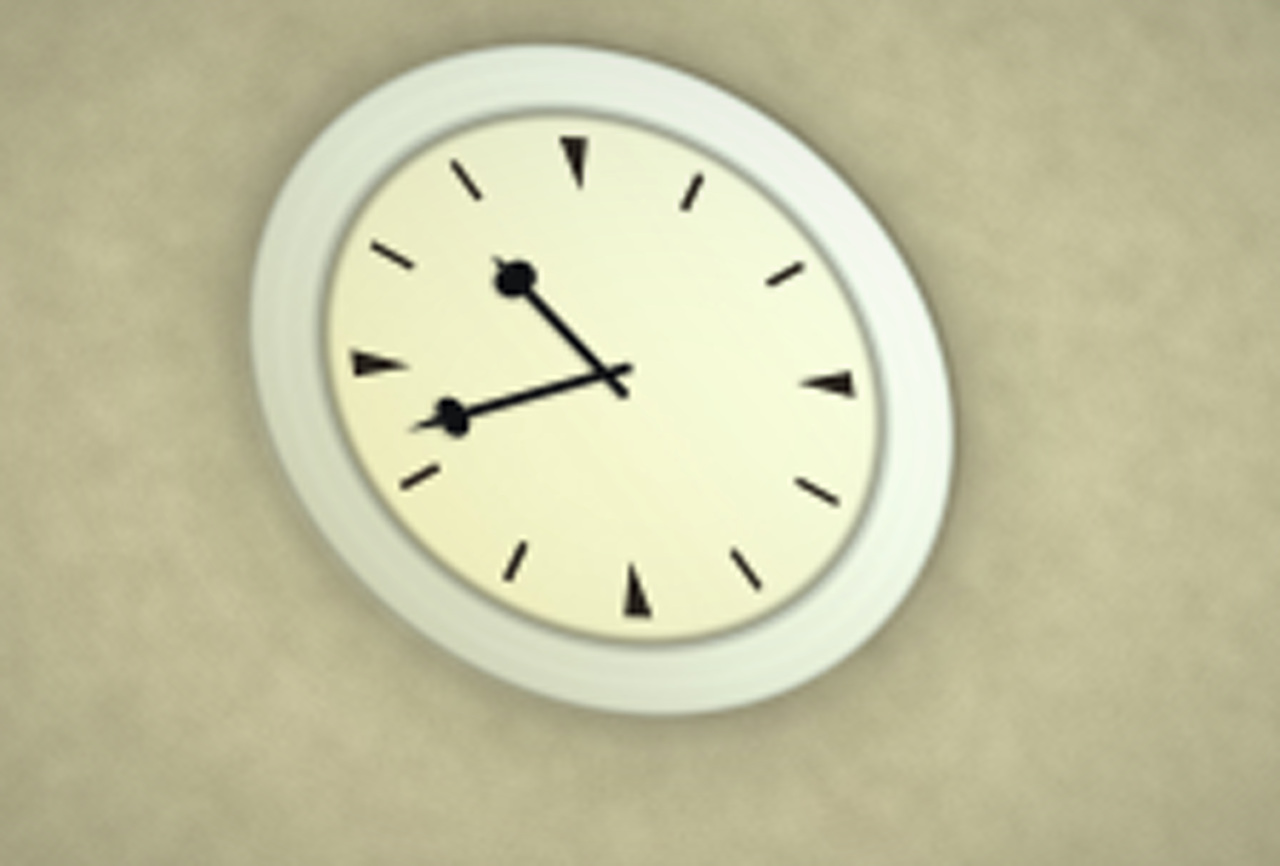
10:42
